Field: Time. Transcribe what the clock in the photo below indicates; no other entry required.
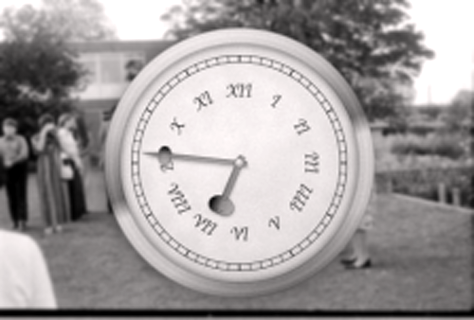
6:46
